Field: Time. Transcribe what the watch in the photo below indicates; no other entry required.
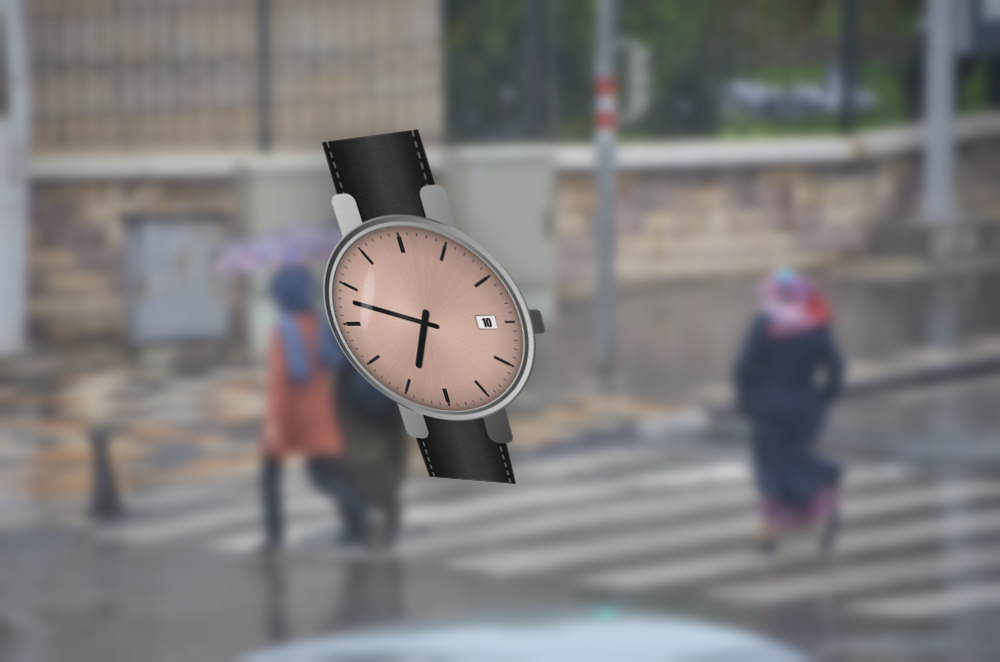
6:48
